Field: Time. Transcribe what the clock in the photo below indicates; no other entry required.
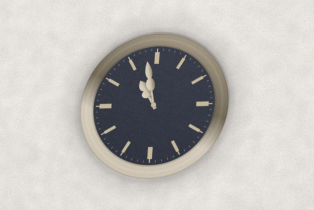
10:58
